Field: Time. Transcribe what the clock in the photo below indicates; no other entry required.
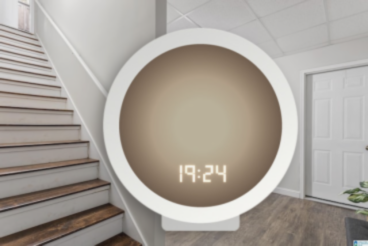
19:24
